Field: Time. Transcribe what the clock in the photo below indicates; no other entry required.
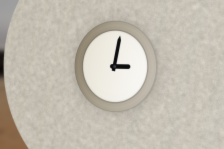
3:02
